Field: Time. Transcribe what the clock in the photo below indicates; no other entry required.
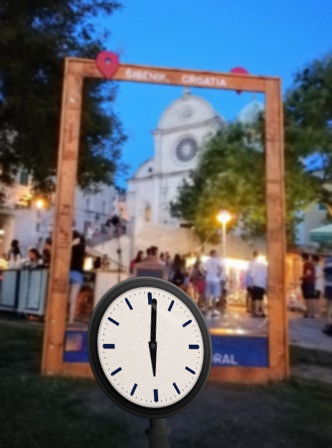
6:01
